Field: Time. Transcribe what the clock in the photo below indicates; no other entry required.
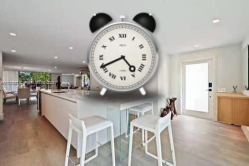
4:41
